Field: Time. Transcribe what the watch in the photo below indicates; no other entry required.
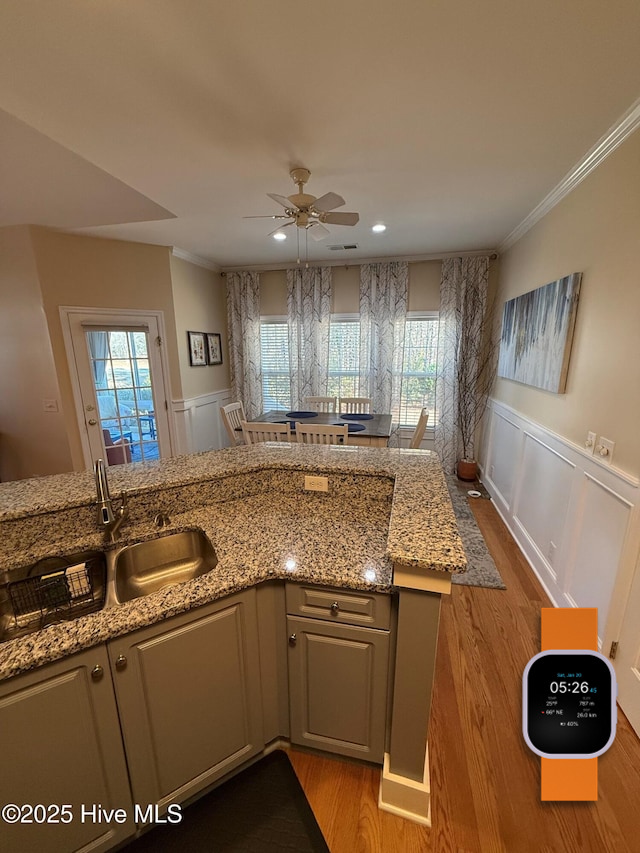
5:26
